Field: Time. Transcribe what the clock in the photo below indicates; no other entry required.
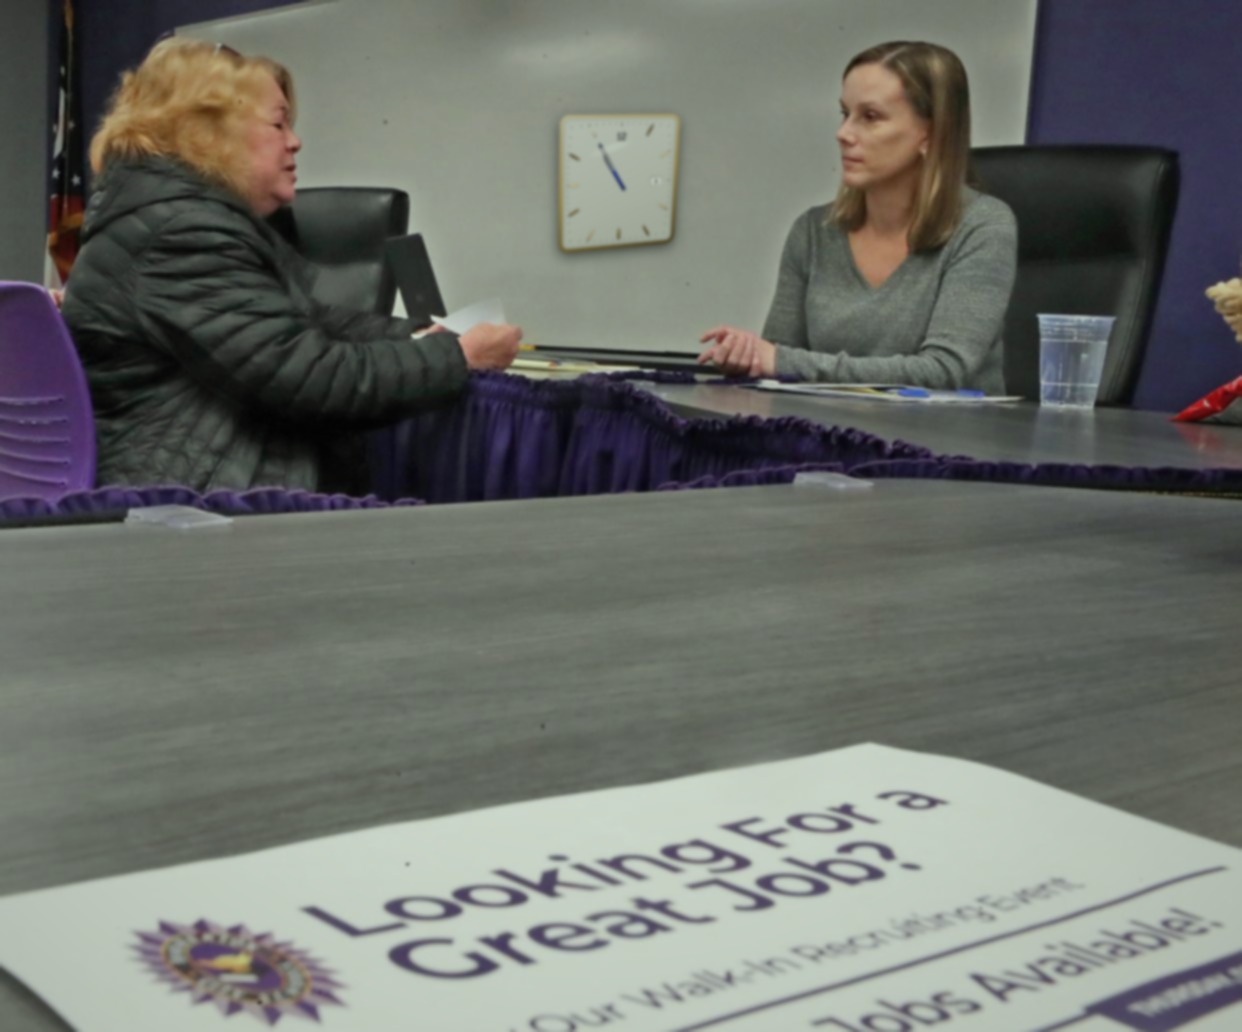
10:55
